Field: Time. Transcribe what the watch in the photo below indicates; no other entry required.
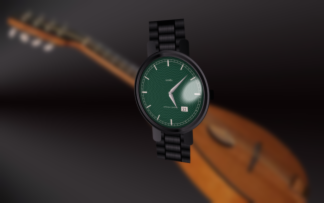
5:08
